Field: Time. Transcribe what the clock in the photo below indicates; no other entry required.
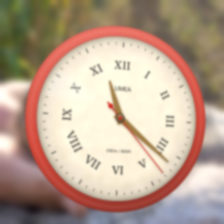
11:21:23
